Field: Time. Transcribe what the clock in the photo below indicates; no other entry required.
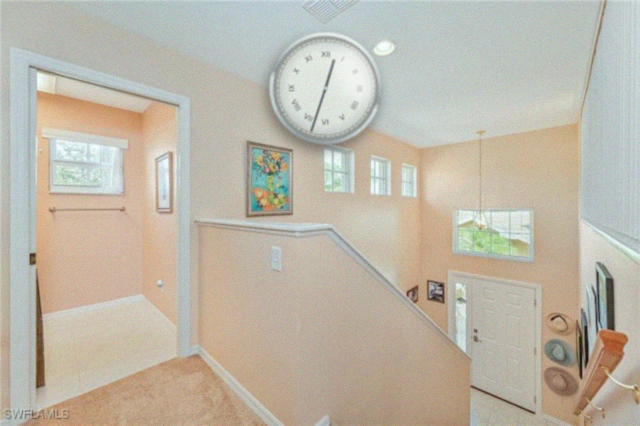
12:33
